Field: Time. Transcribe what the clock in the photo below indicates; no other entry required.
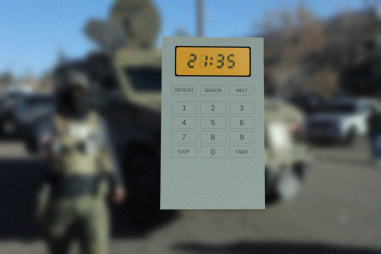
21:35
